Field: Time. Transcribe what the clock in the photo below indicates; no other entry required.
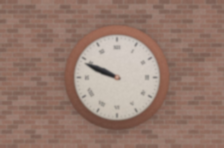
9:49
